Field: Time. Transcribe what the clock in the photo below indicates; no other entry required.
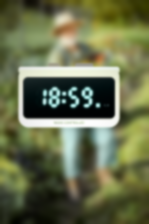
18:59
